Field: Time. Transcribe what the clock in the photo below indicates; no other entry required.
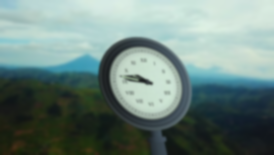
9:47
